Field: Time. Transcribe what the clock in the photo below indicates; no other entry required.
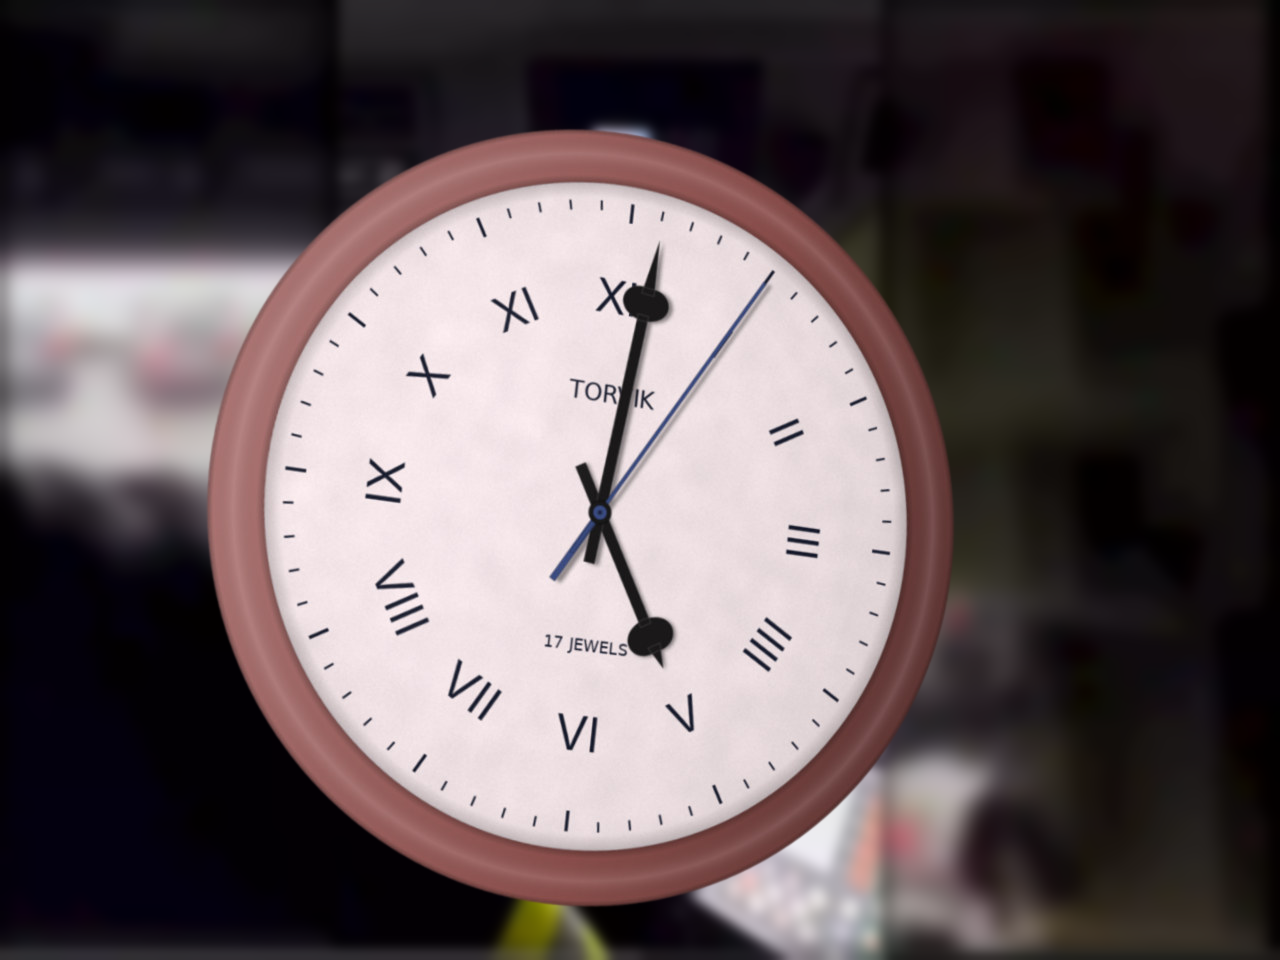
5:01:05
